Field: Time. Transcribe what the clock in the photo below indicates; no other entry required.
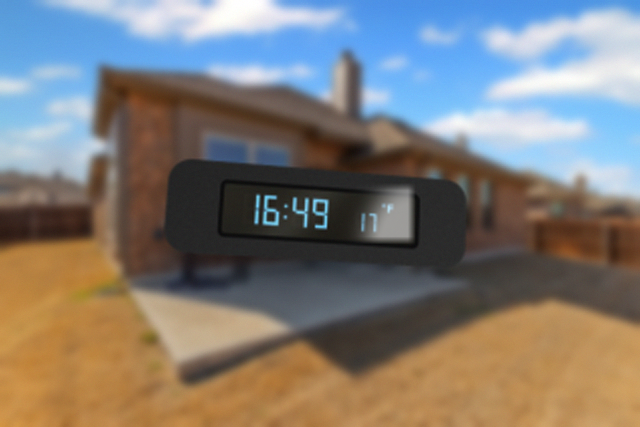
16:49
